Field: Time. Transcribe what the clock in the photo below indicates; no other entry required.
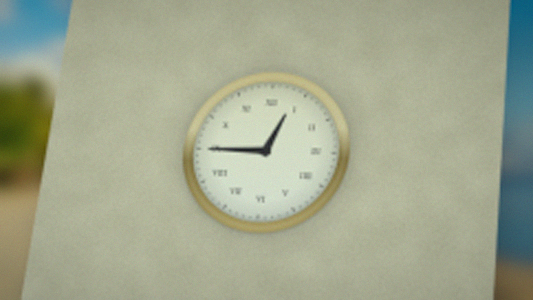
12:45
